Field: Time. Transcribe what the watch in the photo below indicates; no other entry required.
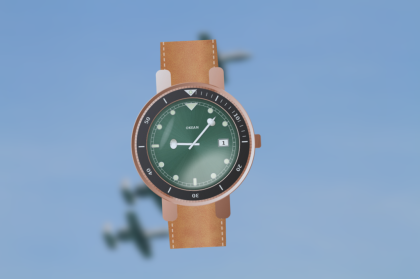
9:07
